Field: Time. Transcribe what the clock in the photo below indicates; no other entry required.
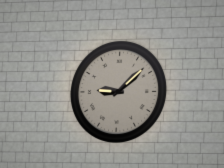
9:08
